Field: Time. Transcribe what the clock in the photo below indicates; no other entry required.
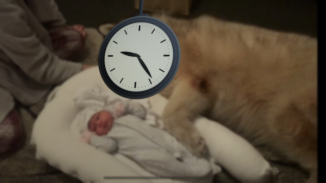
9:24
